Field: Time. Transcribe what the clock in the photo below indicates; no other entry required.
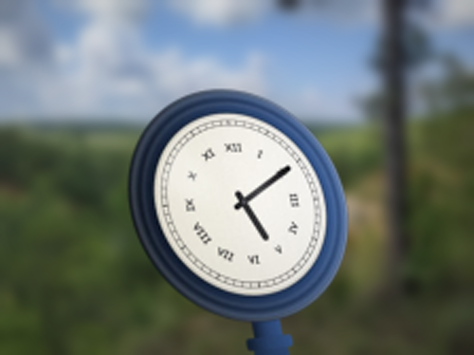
5:10
